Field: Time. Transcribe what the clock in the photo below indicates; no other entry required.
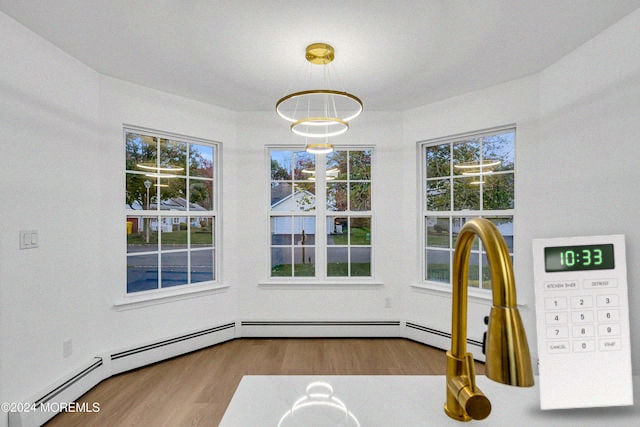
10:33
